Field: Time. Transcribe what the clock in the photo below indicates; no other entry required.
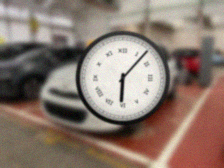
6:07
